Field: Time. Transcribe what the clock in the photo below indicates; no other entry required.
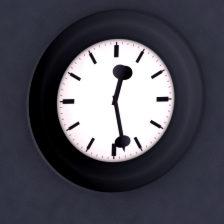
12:28
